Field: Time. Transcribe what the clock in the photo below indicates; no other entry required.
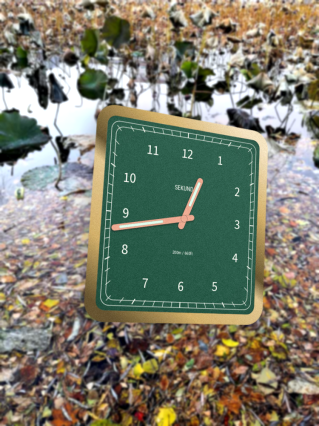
12:43
